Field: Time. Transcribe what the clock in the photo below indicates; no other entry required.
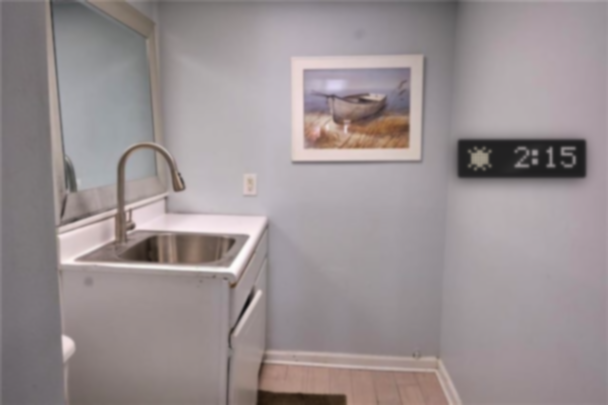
2:15
